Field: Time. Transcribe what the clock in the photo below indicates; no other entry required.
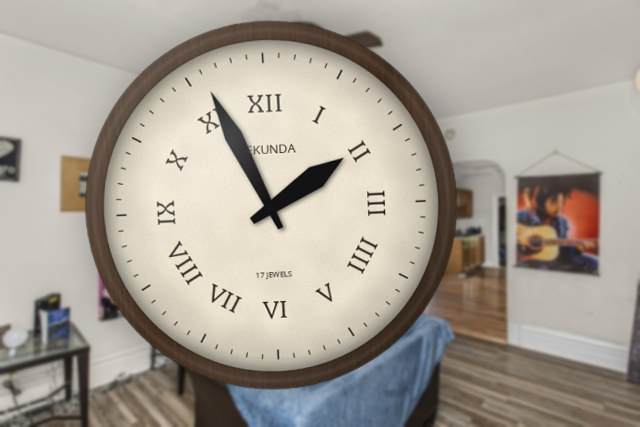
1:56
